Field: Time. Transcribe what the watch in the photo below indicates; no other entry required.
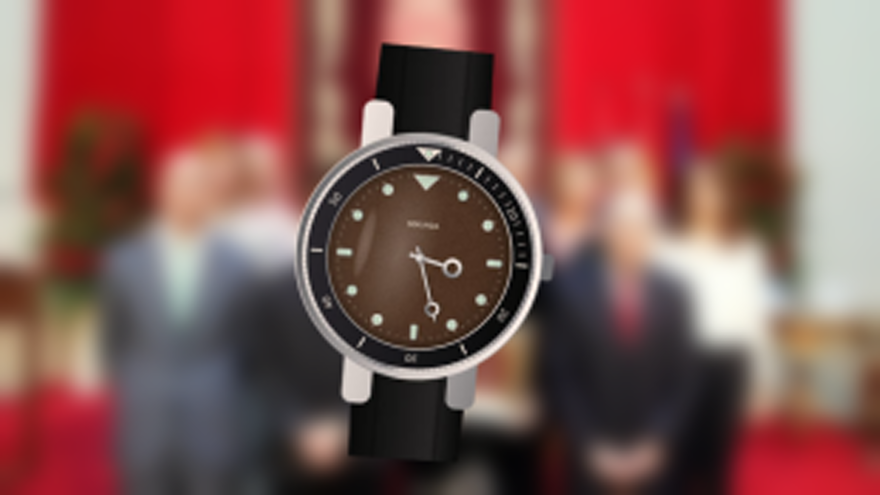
3:27
